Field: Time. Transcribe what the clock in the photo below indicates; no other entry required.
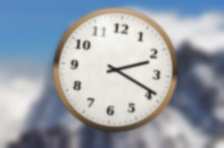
2:19
